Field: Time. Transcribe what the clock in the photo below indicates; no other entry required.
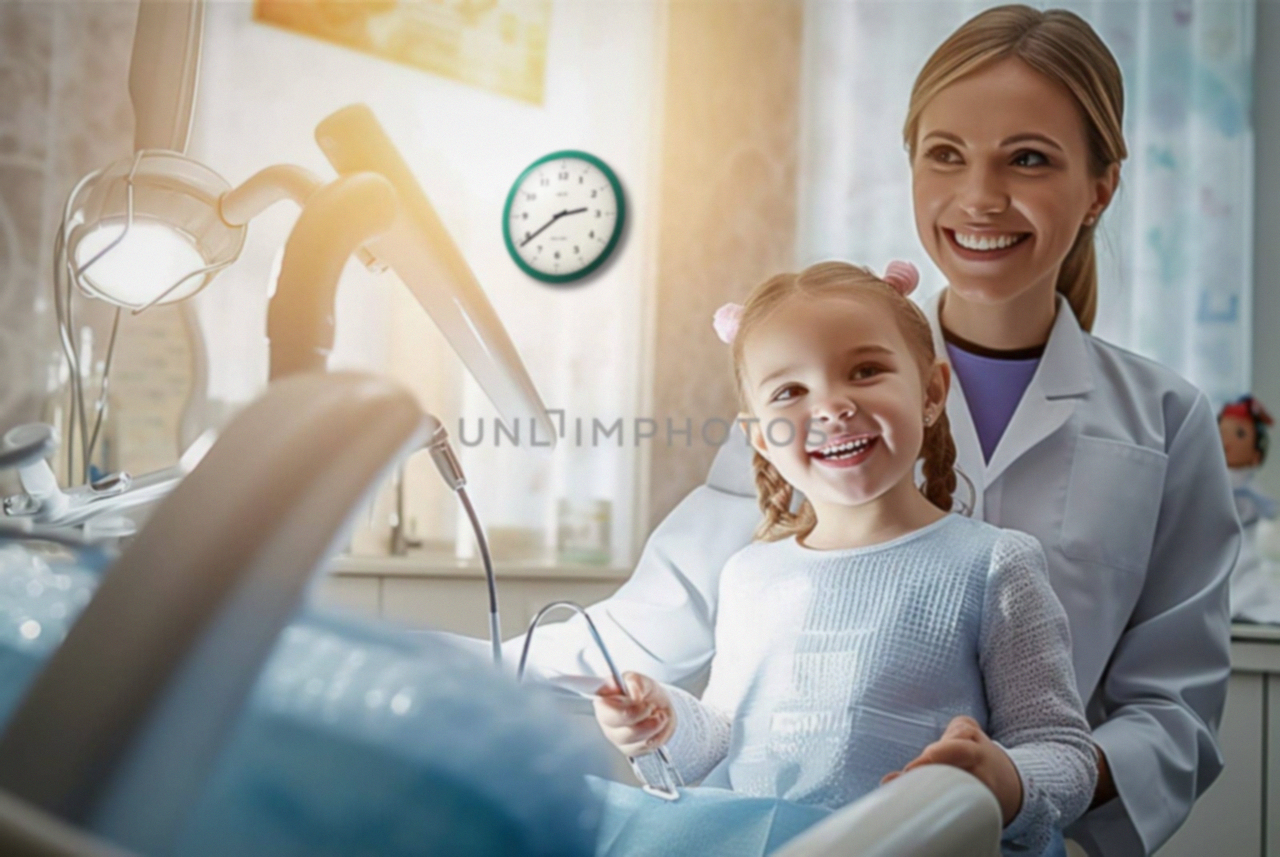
2:39
